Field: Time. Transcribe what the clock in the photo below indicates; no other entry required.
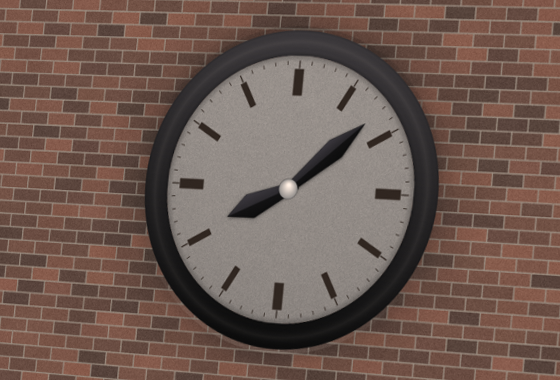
8:08
